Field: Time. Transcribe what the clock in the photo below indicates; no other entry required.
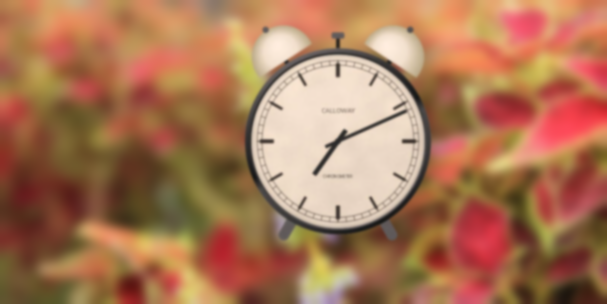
7:11
